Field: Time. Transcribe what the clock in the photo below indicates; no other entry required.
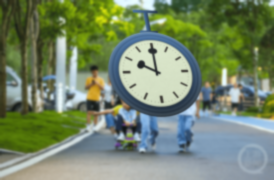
10:00
